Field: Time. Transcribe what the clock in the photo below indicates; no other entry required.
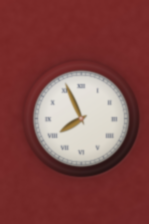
7:56
